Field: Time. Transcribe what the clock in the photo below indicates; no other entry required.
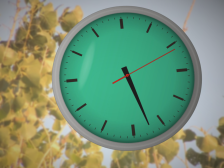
5:27:11
